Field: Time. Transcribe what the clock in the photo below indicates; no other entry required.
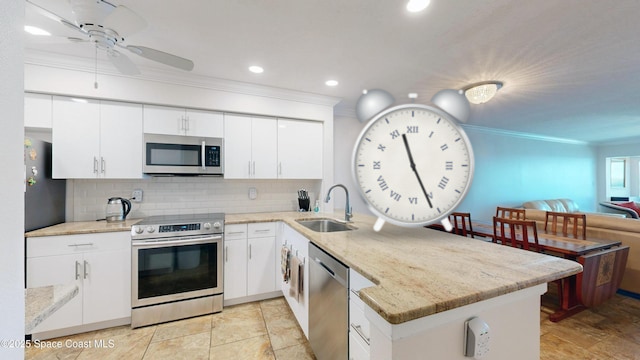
11:26
